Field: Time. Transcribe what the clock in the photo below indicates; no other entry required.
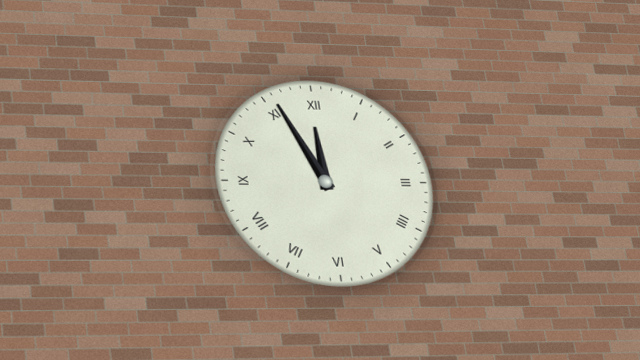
11:56
